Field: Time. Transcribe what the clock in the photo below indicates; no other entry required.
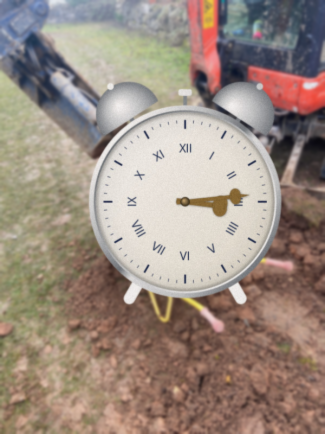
3:14
